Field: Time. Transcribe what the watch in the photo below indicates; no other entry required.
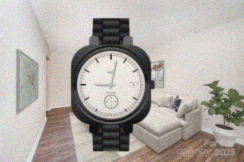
9:02
